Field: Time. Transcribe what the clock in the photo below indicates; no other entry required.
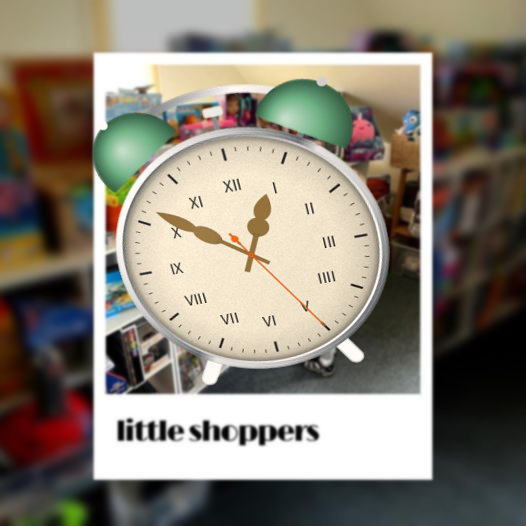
12:51:25
